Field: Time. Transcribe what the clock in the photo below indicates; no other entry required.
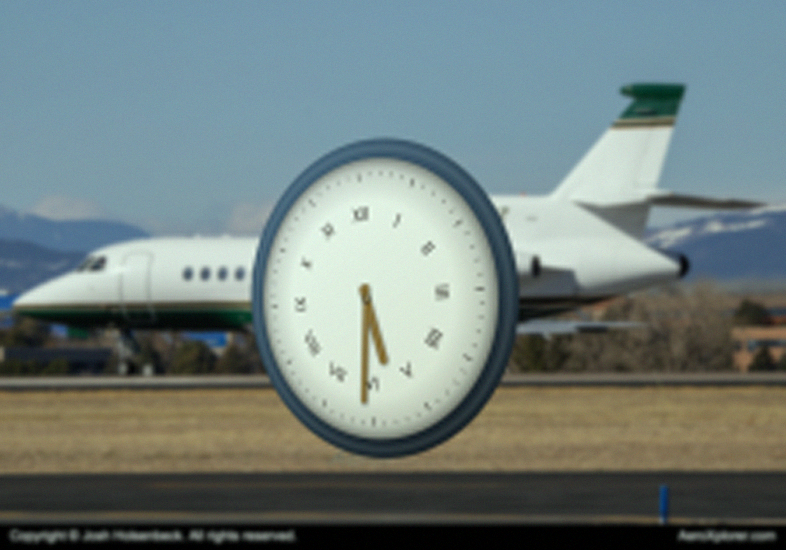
5:31
